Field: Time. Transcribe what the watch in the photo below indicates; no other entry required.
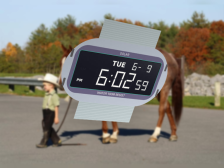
6:02:59
